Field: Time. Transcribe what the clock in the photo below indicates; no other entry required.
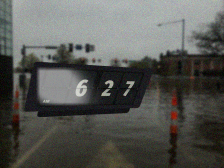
6:27
